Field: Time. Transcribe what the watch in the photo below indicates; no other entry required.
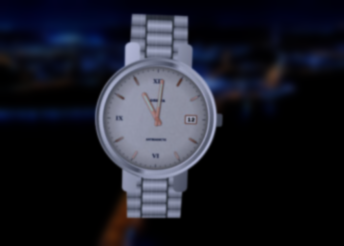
11:01
